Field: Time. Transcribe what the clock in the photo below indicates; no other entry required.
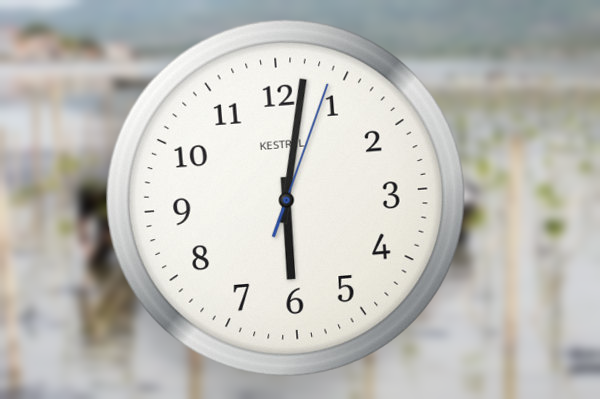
6:02:04
